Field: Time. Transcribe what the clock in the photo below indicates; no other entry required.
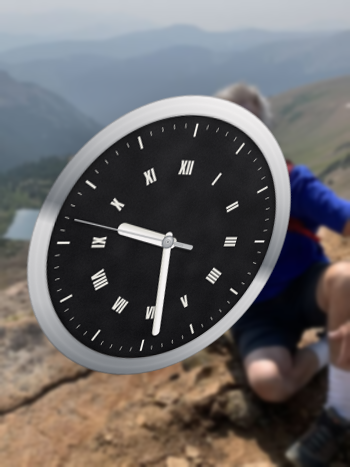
9:28:47
